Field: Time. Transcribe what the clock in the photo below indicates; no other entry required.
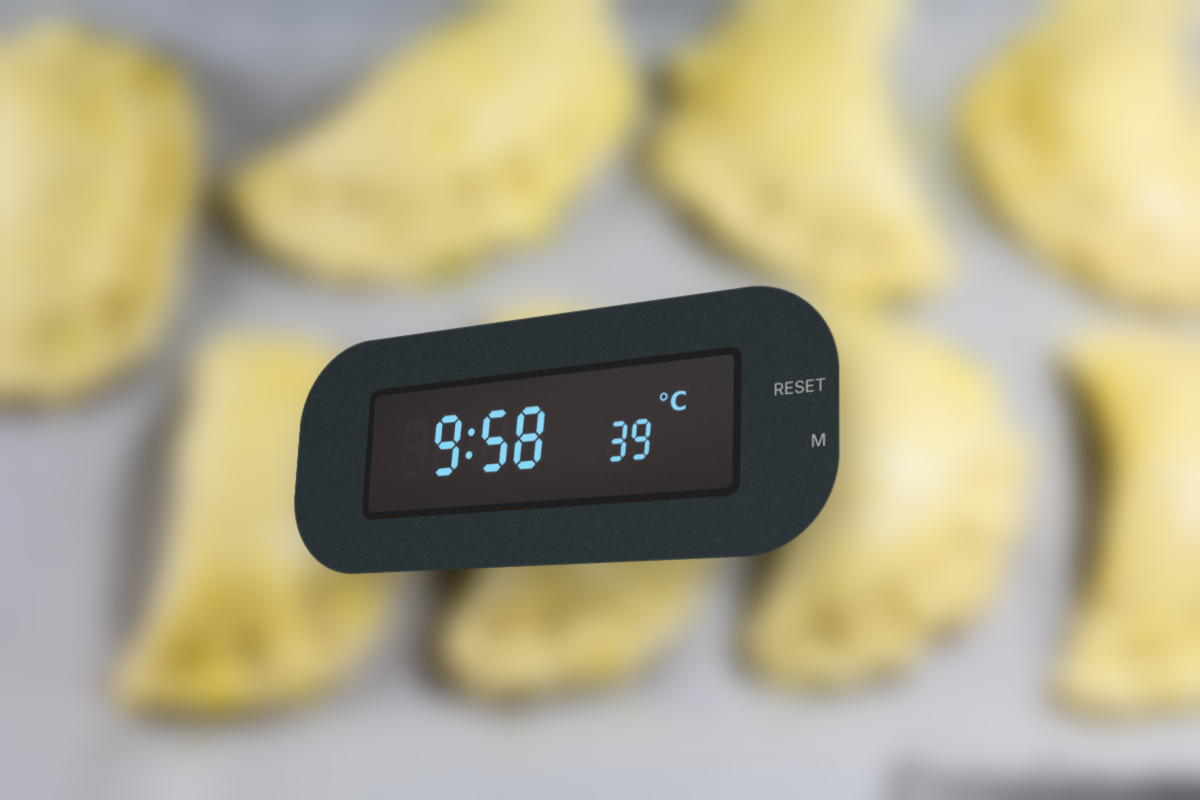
9:58
